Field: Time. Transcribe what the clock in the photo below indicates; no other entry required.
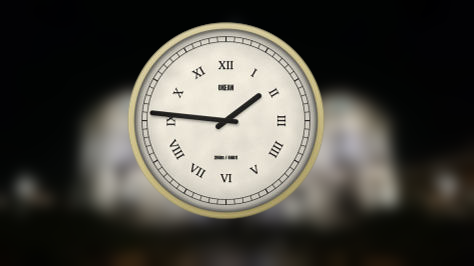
1:46
